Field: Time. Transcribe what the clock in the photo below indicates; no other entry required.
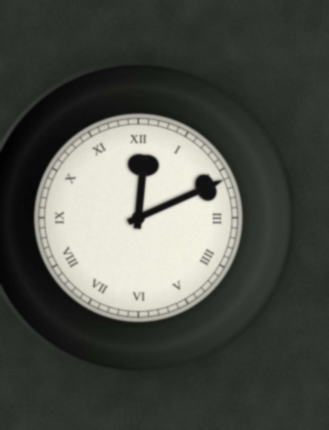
12:11
